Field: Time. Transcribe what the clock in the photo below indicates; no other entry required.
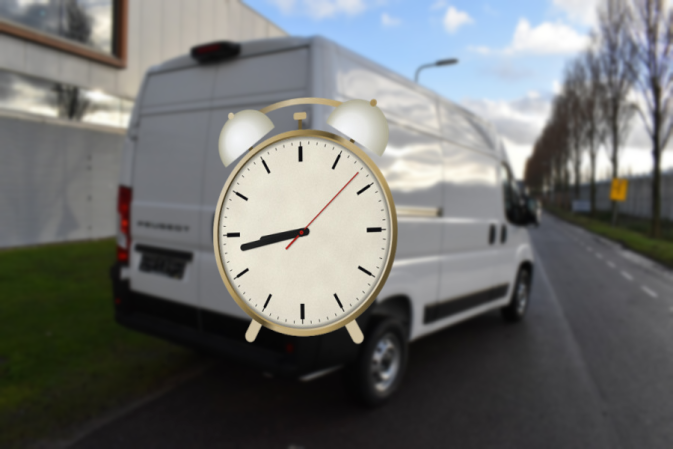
8:43:08
